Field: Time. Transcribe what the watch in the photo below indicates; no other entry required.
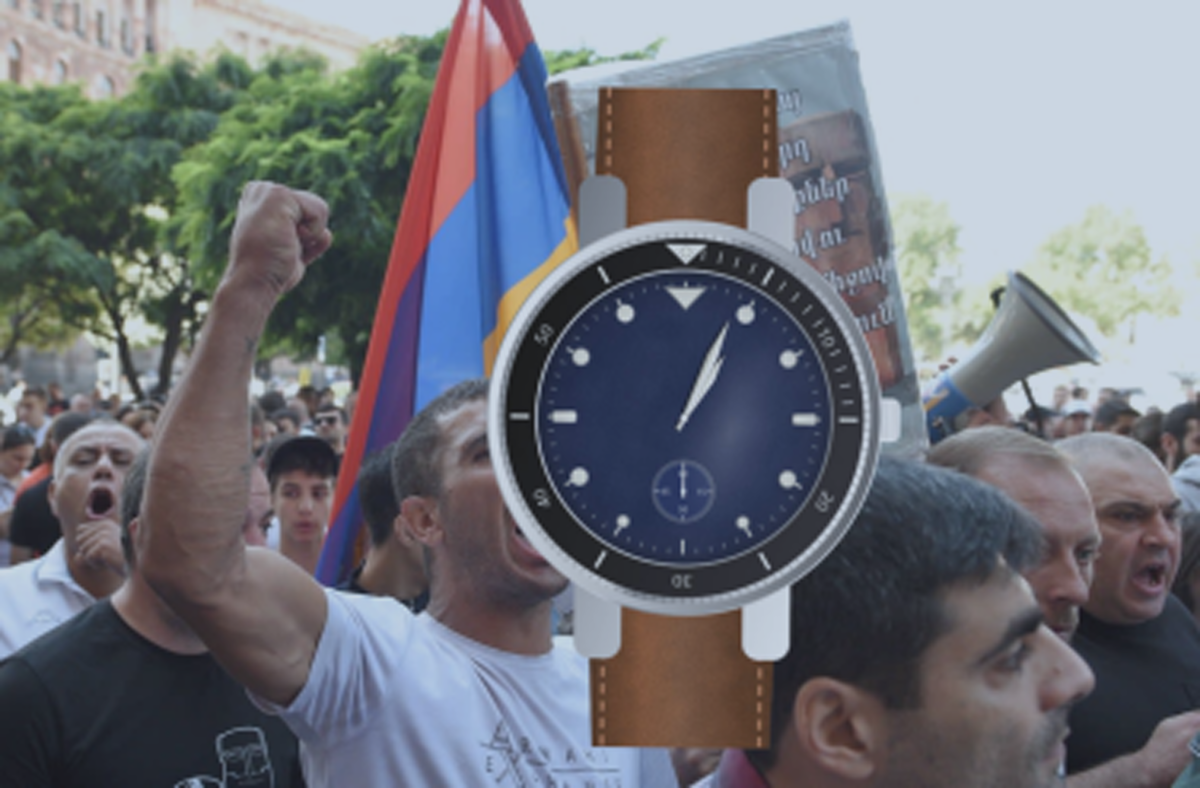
1:04
